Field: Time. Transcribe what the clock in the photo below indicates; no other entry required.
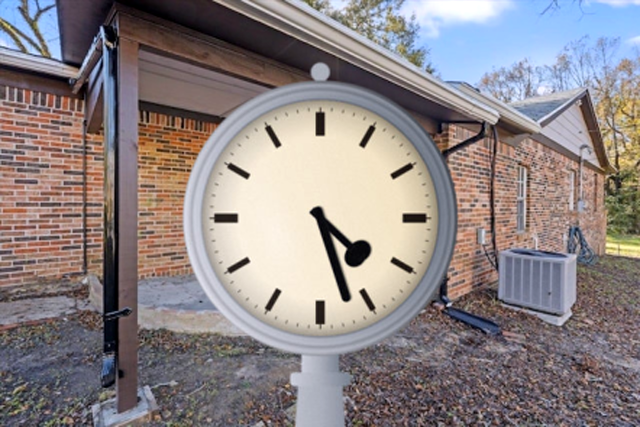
4:27
